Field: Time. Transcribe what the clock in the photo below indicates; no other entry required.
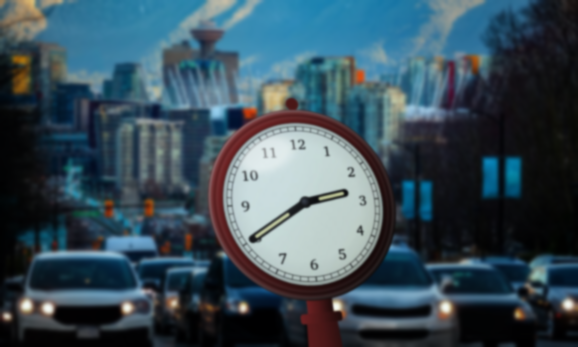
2:40
